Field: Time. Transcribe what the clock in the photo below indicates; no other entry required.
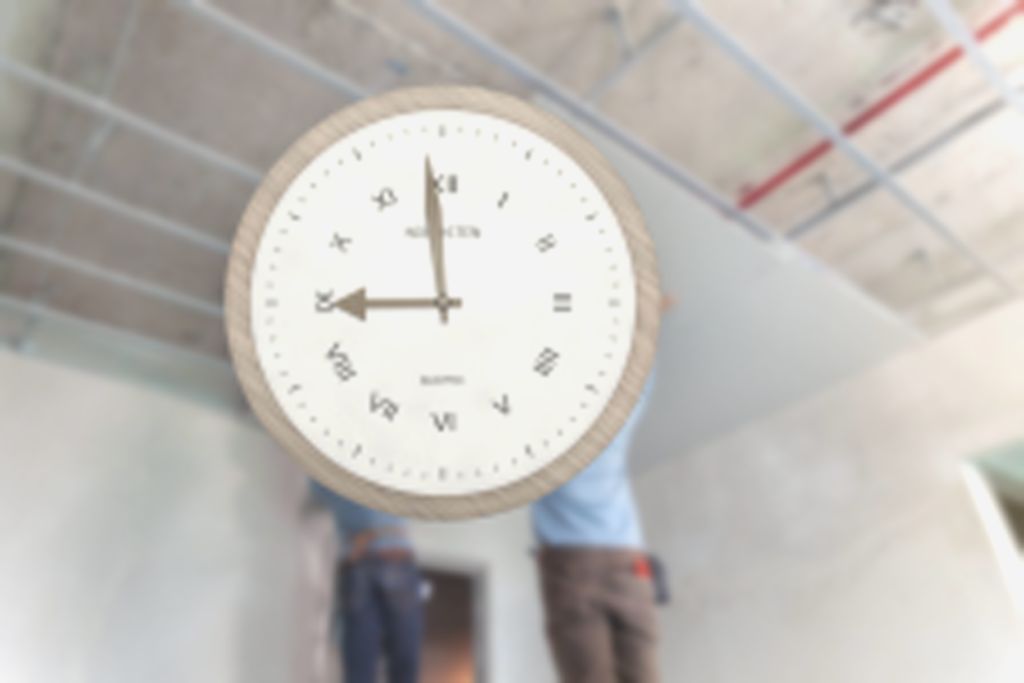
8:59
